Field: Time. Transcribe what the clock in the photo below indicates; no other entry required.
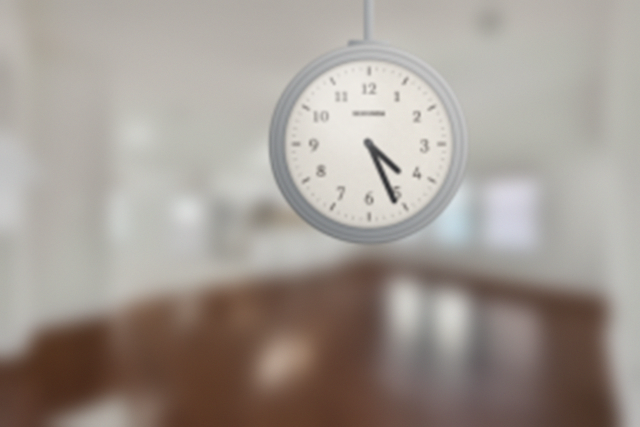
4:26
